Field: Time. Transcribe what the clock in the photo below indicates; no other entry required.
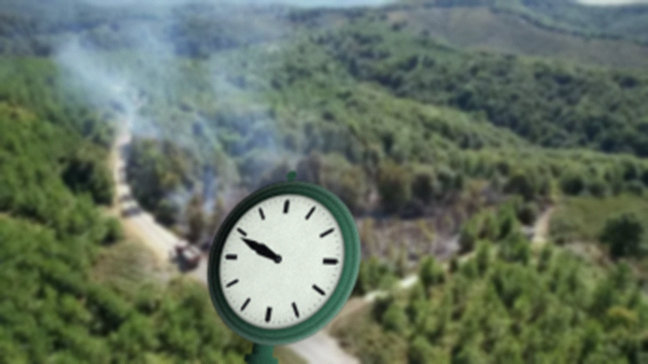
9:49
